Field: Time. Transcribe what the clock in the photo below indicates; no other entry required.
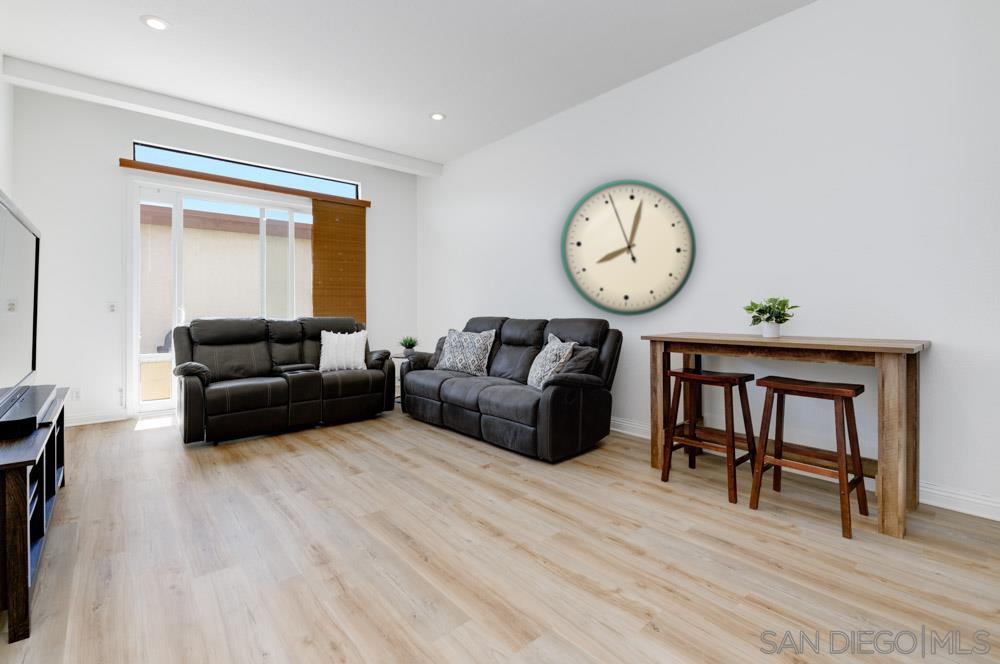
8:01:56
